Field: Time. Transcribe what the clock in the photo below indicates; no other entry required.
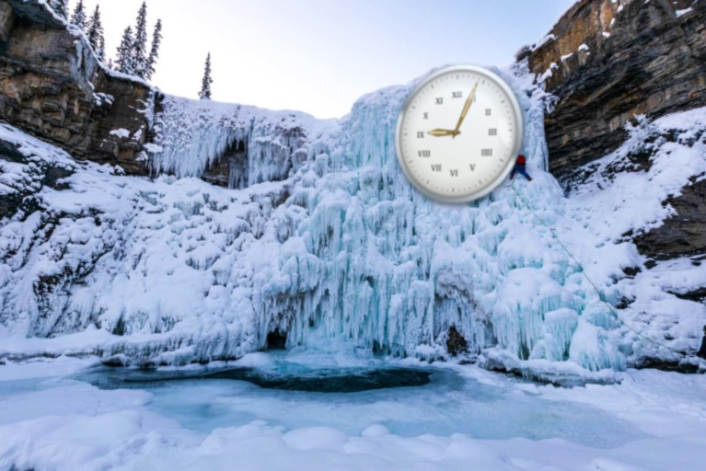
9:04
